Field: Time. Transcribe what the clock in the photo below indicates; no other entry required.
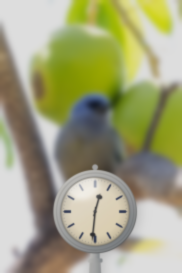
12:31
